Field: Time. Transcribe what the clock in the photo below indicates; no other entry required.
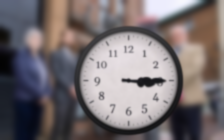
3:15
